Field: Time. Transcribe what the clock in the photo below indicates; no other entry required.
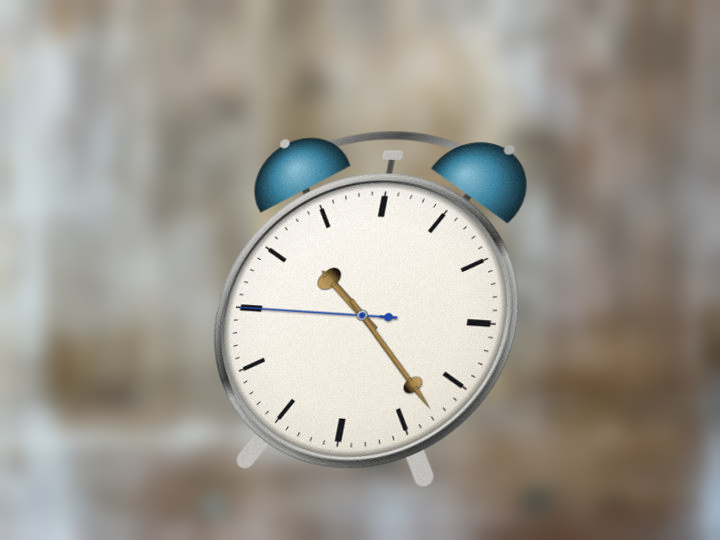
10:22:45
